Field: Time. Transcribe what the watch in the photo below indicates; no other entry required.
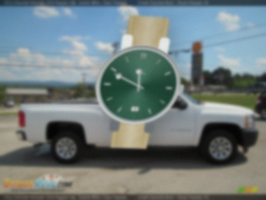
11:49
